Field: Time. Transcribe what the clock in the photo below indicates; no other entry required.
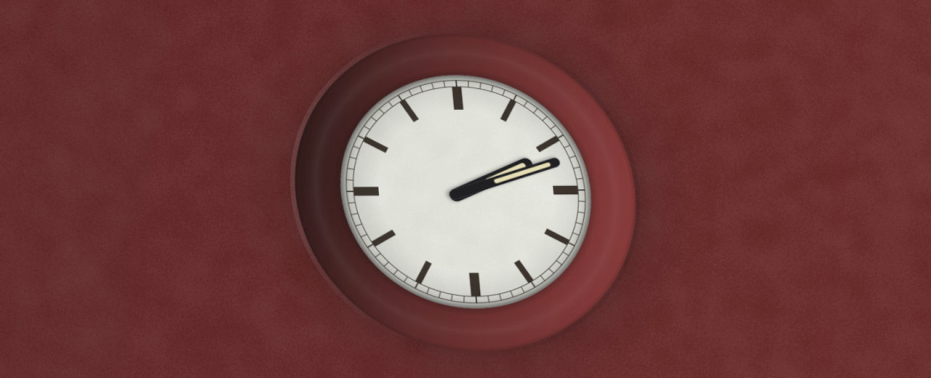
2:12
